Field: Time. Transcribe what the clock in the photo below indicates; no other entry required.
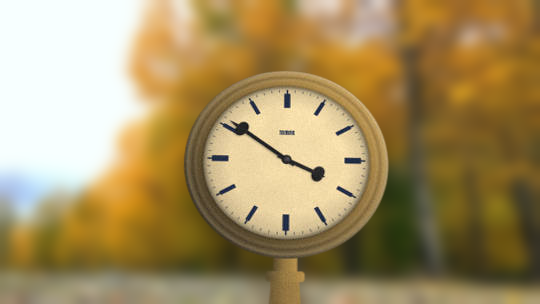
3:51
